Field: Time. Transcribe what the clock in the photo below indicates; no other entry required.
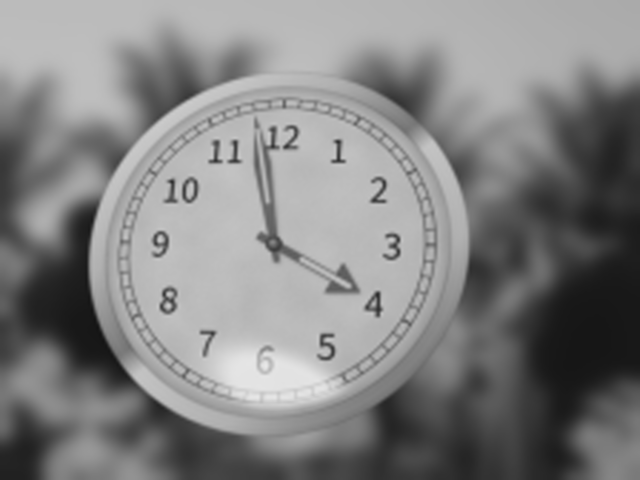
3:58
